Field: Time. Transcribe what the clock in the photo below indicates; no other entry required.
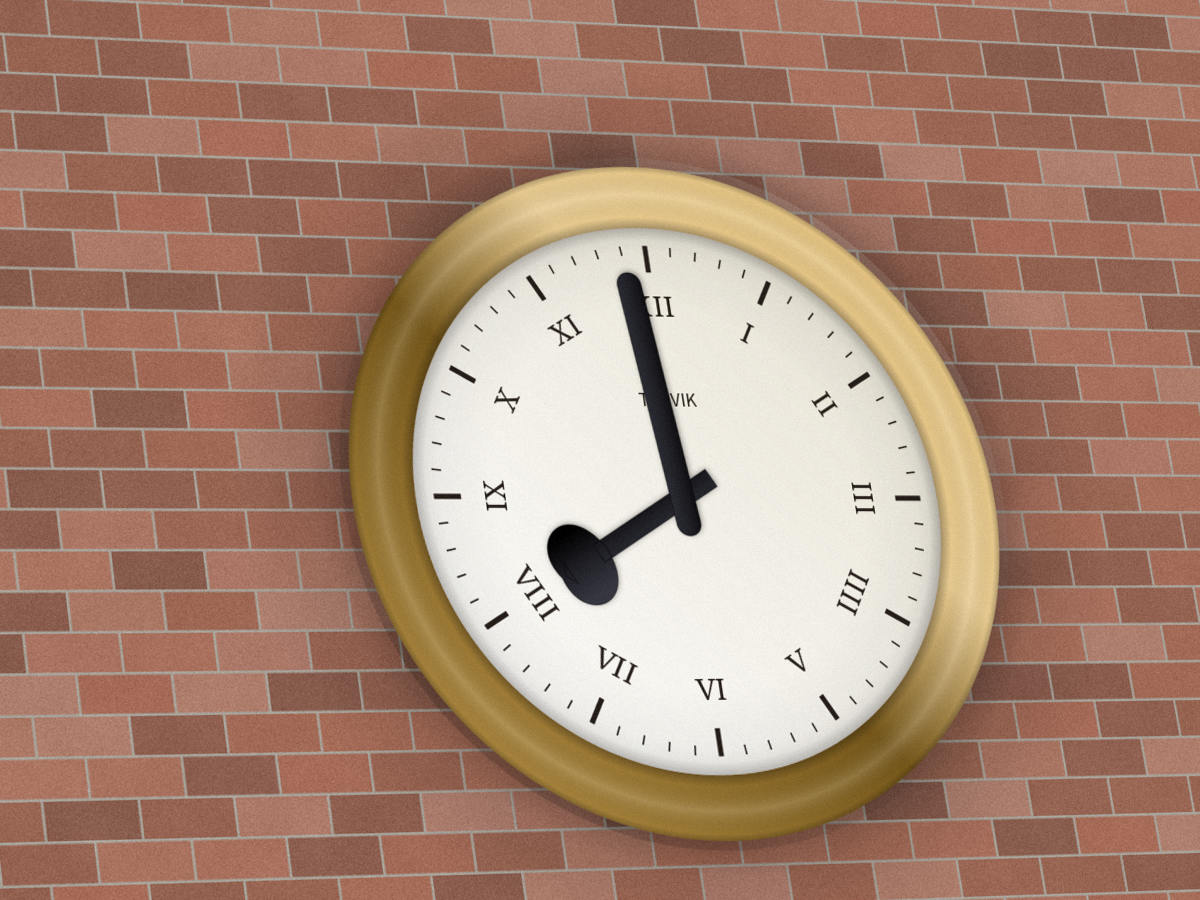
7:59
